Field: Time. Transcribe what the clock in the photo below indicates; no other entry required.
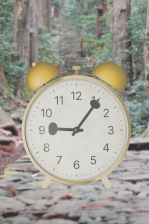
9:06
